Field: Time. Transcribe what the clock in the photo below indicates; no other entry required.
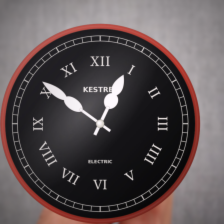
12:51
